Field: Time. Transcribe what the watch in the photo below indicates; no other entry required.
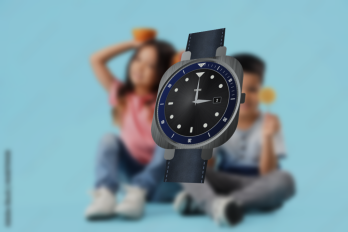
3:00
